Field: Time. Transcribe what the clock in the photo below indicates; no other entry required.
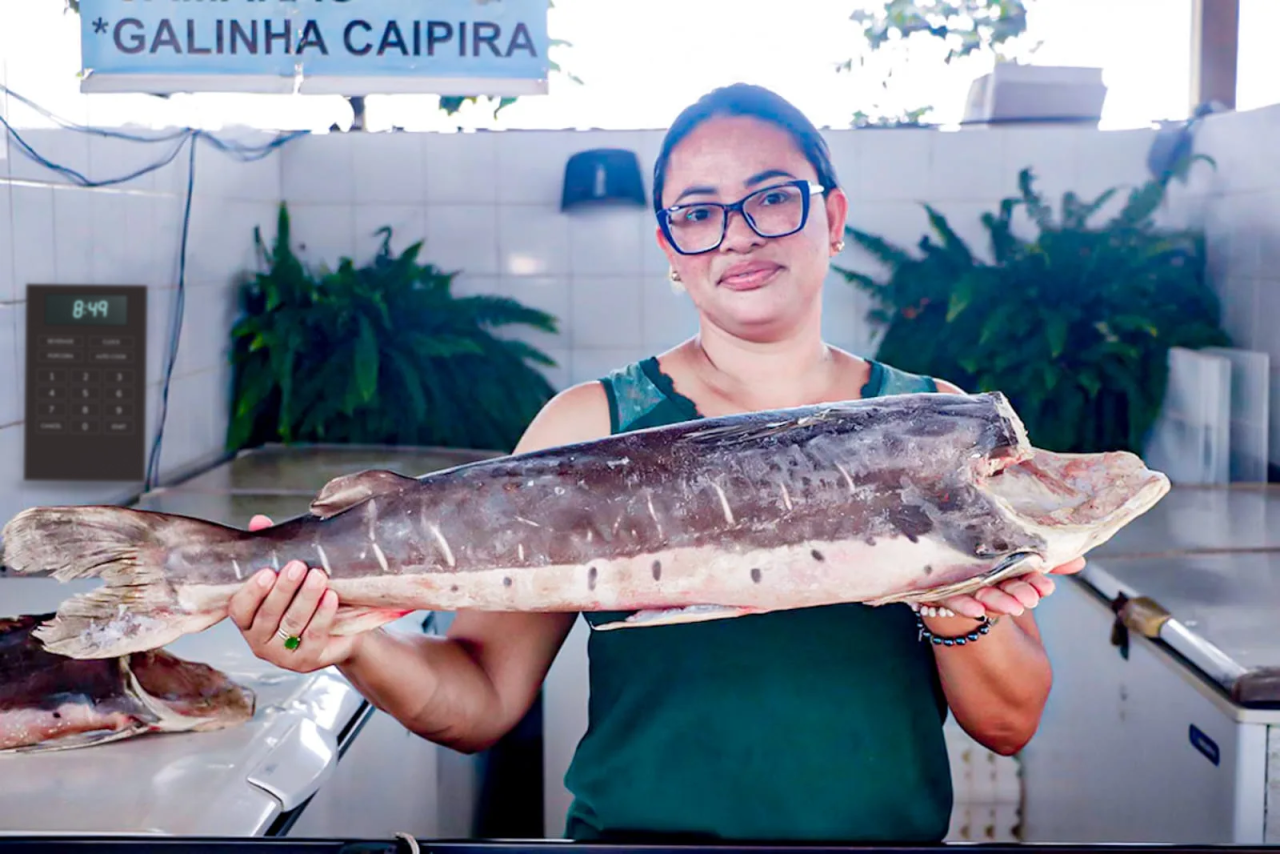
8:49
